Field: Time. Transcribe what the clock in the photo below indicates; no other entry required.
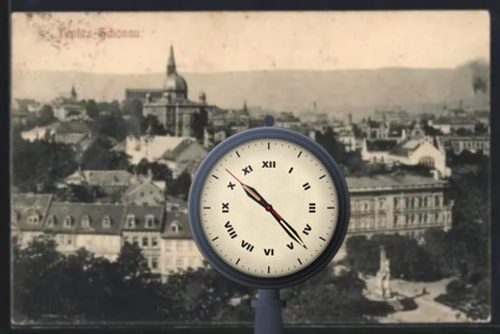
10:22:52
